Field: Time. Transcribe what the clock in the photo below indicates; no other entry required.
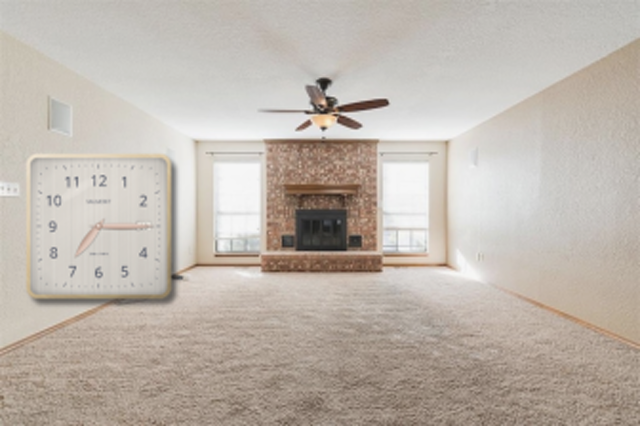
7:15
